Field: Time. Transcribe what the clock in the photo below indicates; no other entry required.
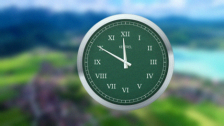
11:50
